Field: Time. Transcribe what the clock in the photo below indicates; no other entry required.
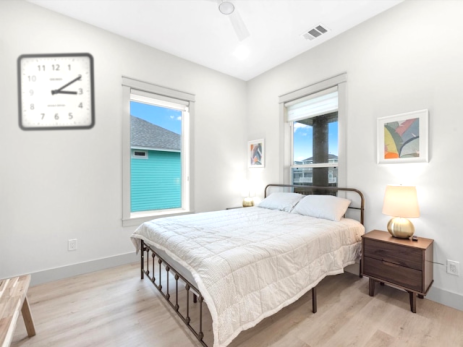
3:10
